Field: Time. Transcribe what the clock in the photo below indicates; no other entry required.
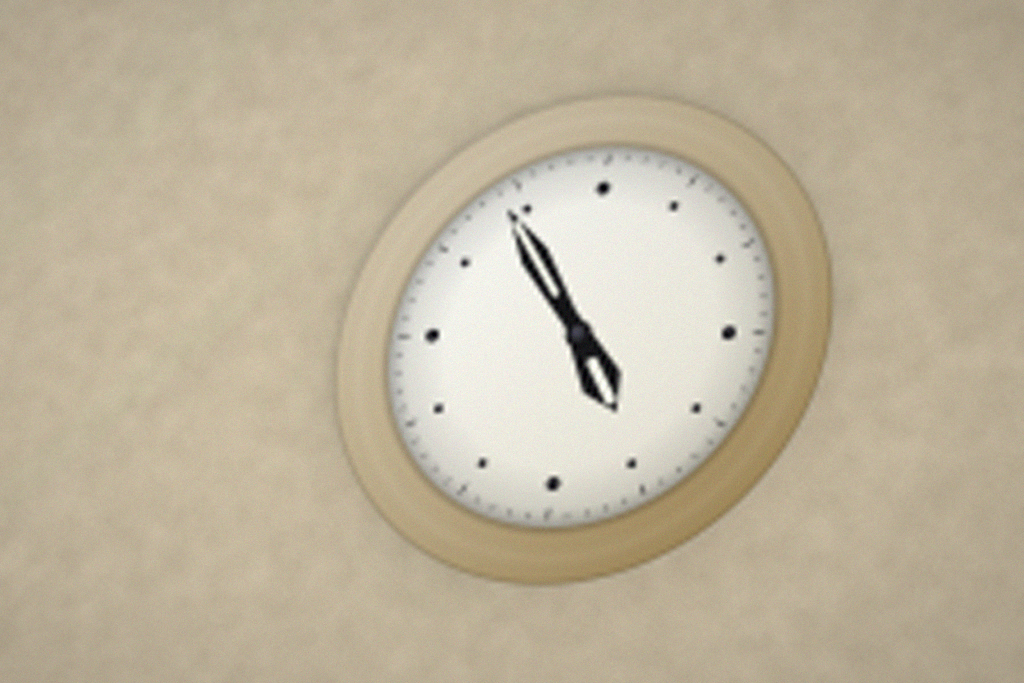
4:54
